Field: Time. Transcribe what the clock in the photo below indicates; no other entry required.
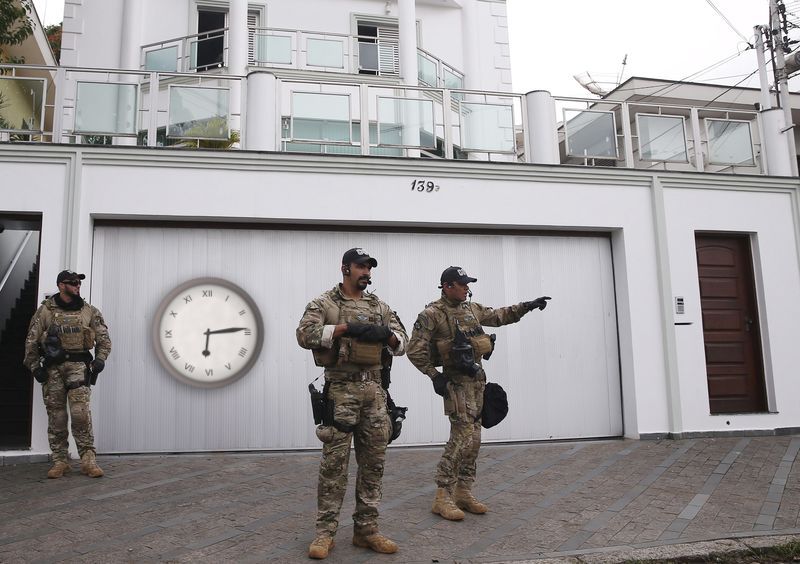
6:14
